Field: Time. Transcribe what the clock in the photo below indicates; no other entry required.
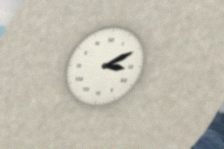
3:10
